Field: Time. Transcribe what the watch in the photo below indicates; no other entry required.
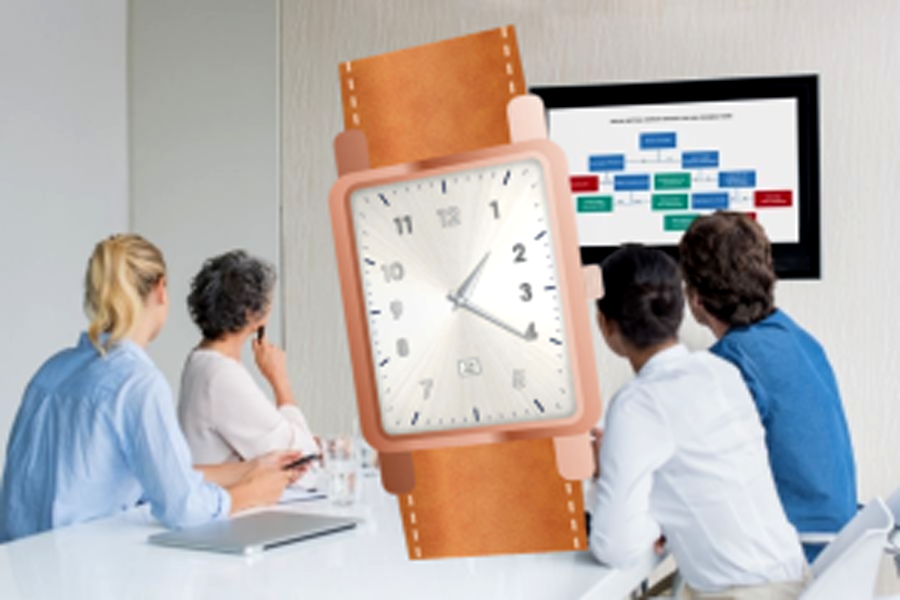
1:21
